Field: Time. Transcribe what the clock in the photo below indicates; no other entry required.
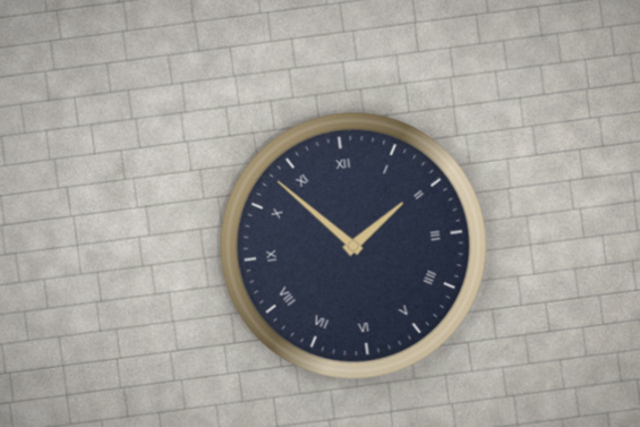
1:53
